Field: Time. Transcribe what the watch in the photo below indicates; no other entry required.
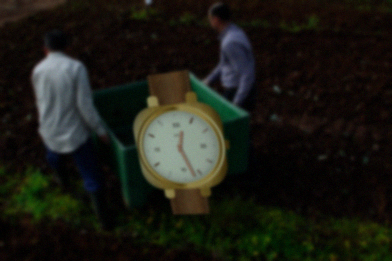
12:27
